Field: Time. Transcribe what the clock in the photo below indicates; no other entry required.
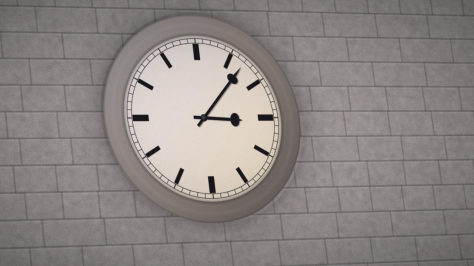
3:07
